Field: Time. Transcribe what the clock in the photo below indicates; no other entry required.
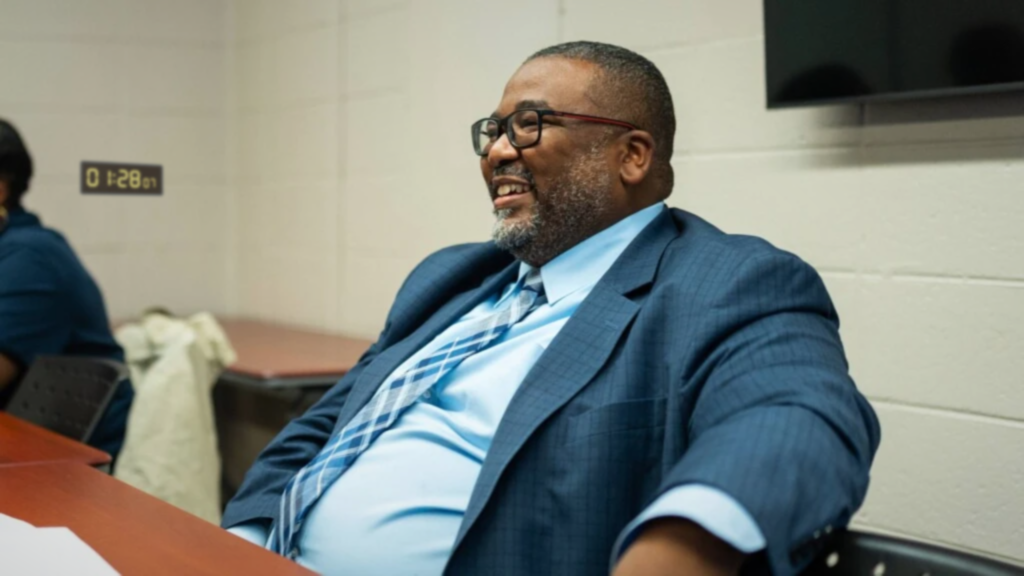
1:28
